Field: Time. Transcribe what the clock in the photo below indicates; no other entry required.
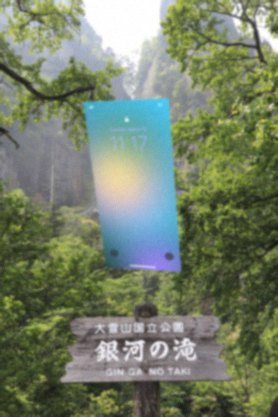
11:17
